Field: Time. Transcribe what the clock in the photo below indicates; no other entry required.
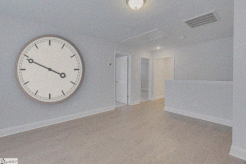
3:49
